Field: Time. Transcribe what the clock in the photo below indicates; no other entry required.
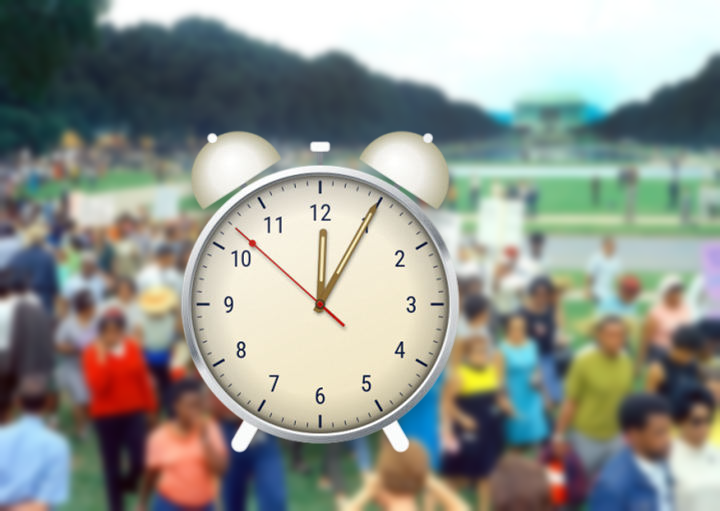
12:04:52
